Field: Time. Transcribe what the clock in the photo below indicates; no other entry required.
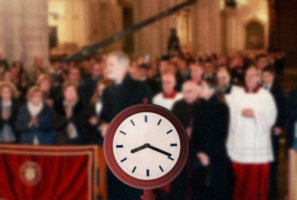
8:19
